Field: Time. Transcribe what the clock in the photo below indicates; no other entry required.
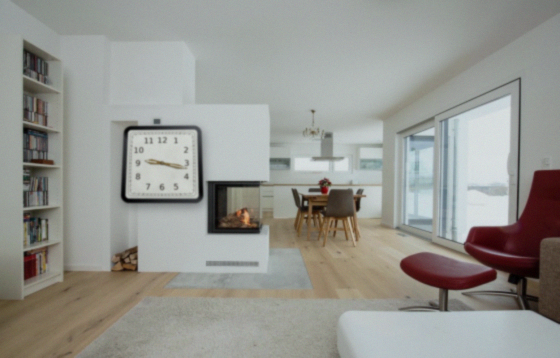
9:17
